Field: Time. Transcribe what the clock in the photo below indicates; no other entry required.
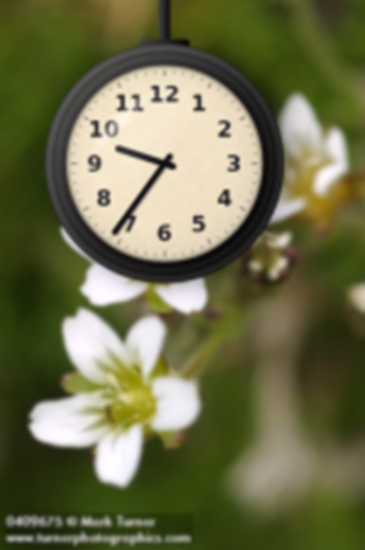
9:36
